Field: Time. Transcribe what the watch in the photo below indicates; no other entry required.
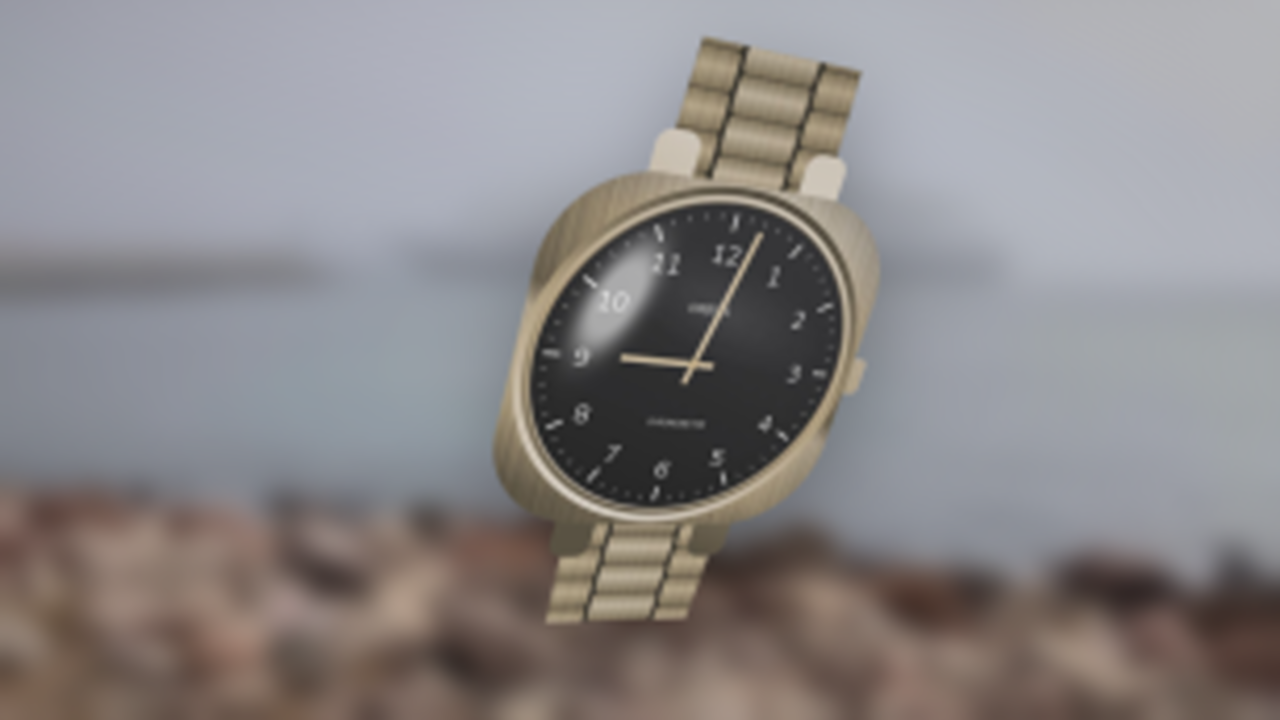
9:02
